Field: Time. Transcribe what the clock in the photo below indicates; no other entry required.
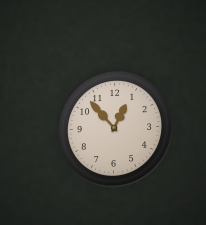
12:53
